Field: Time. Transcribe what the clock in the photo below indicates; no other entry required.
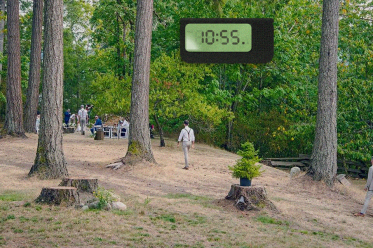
10:55
